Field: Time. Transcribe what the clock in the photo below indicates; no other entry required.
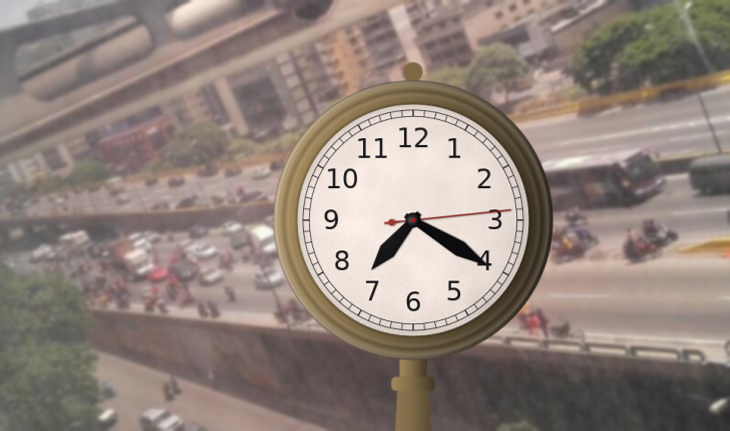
7:20:14
